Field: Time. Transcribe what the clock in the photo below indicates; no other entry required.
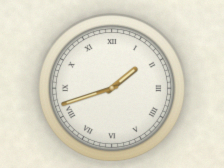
1:42
